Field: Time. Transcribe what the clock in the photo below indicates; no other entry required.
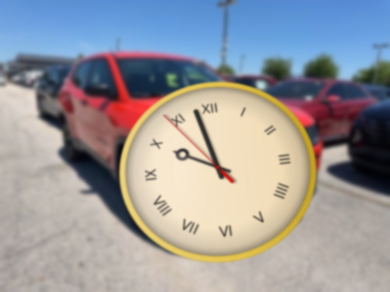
9:57:54
